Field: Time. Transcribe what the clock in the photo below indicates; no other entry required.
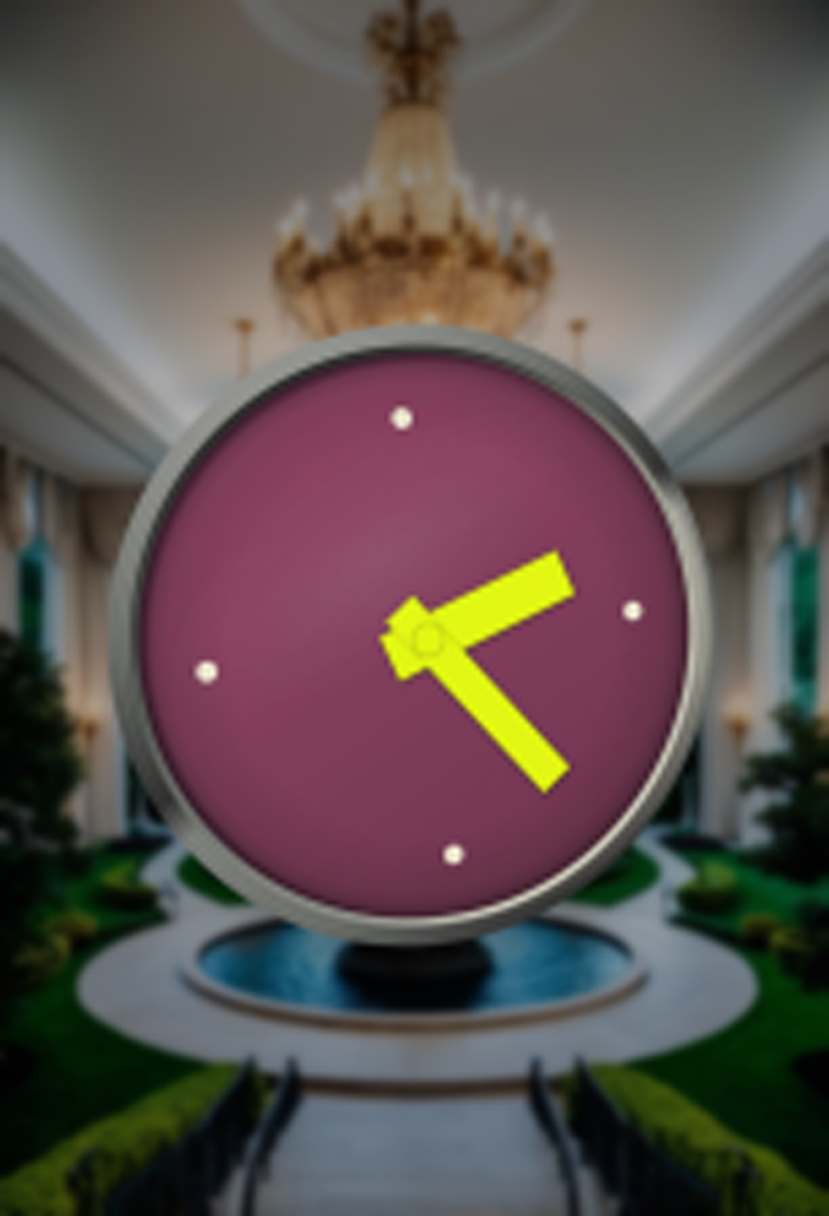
2:24
